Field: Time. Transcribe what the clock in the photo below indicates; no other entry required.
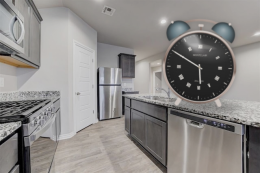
5:50
